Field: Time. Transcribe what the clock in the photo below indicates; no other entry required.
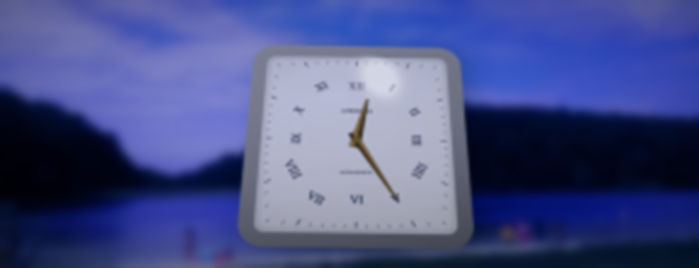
12:25
